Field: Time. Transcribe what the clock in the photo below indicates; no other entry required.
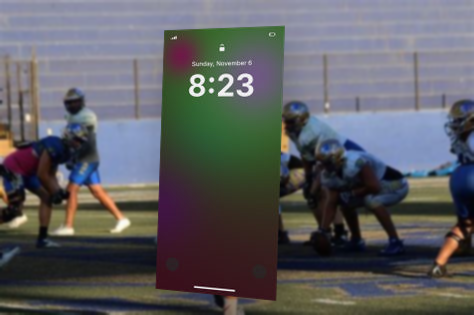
8:23
